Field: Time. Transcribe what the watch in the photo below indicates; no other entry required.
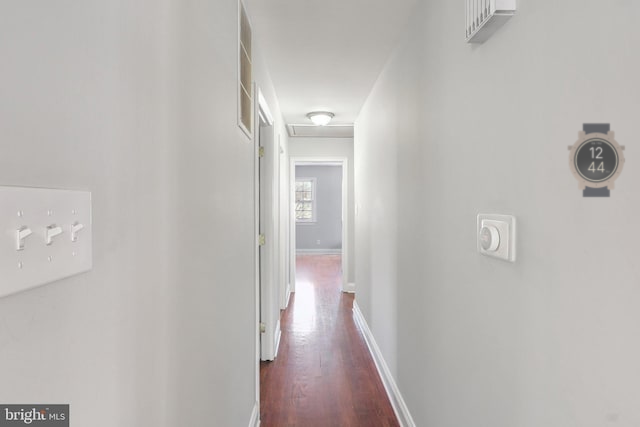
12:44
